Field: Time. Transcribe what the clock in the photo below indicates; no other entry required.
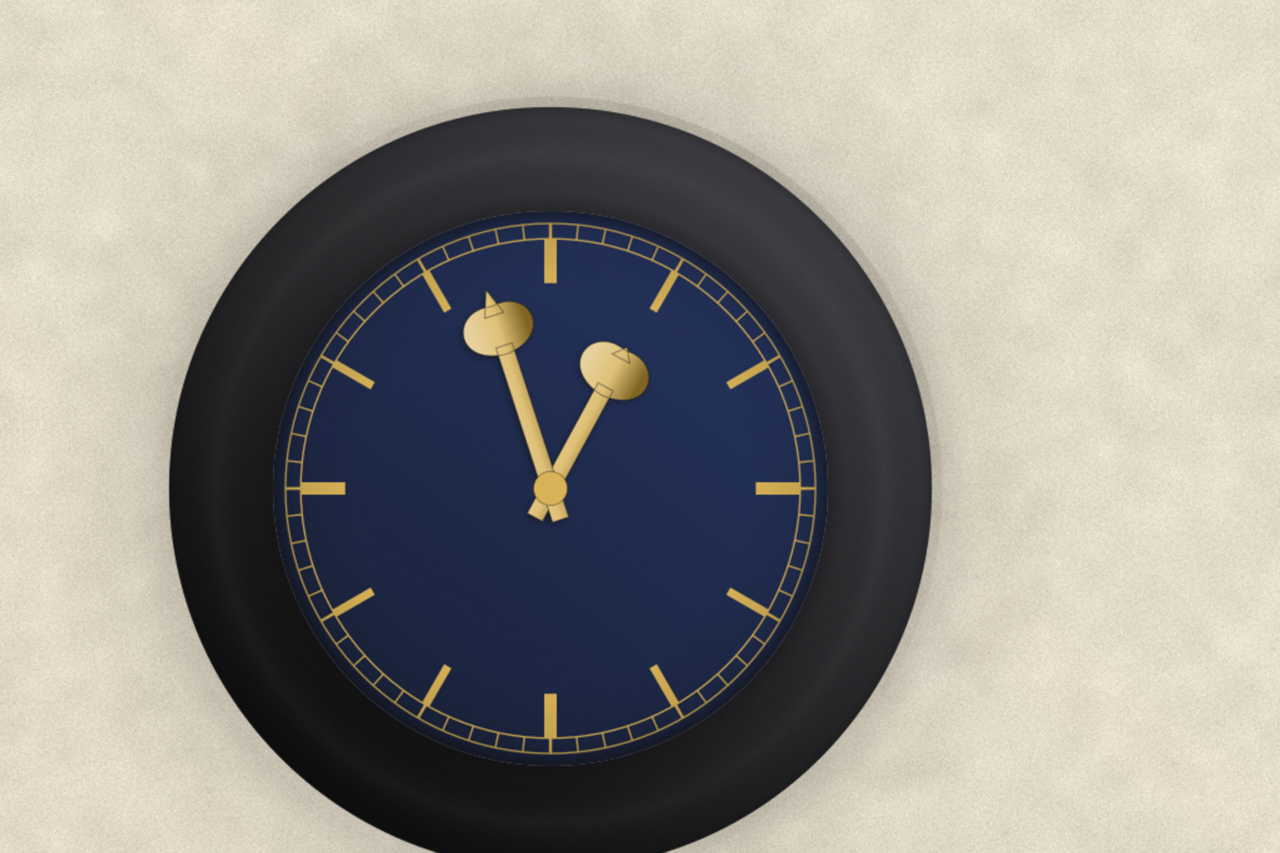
12:57
